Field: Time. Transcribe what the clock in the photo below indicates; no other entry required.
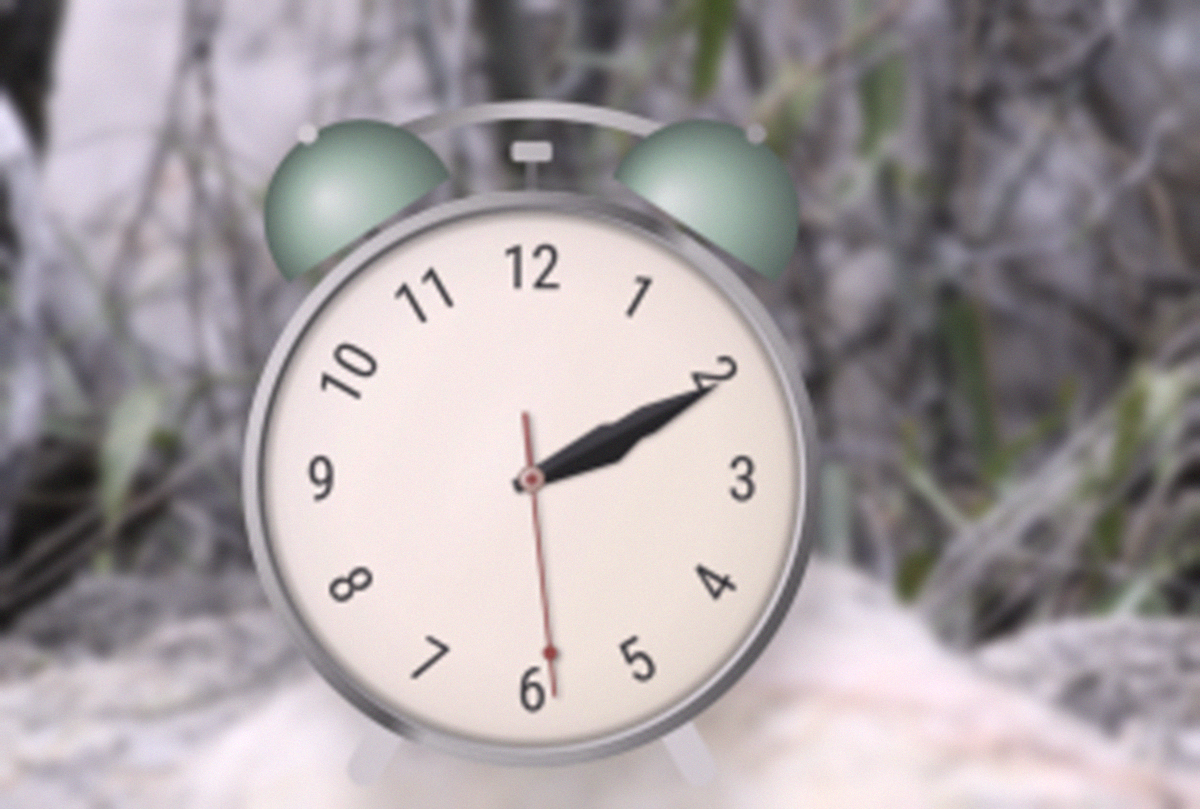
2:10:29
